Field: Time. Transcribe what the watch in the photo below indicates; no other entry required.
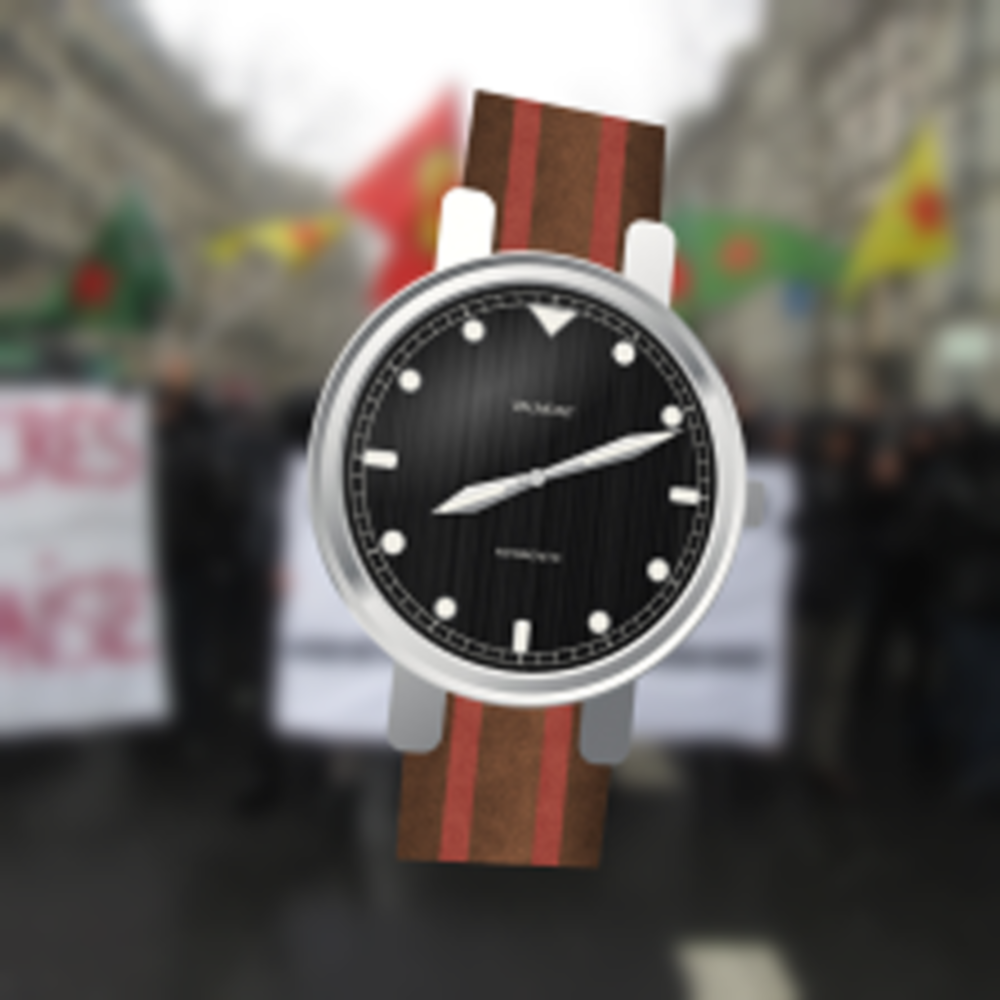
8:11
